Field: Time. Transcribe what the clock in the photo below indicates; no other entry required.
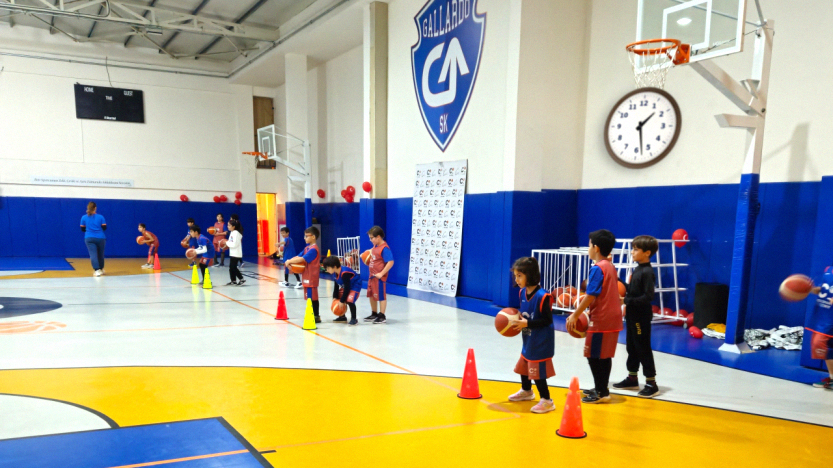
1:28
